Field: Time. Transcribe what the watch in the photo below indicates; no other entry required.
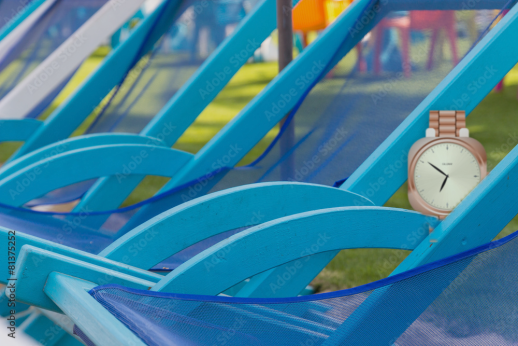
6:51
